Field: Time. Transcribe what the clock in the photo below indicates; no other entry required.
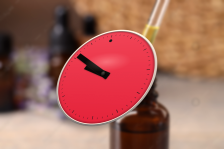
9:51
